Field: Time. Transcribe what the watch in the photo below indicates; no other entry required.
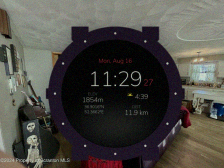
11:29:27
